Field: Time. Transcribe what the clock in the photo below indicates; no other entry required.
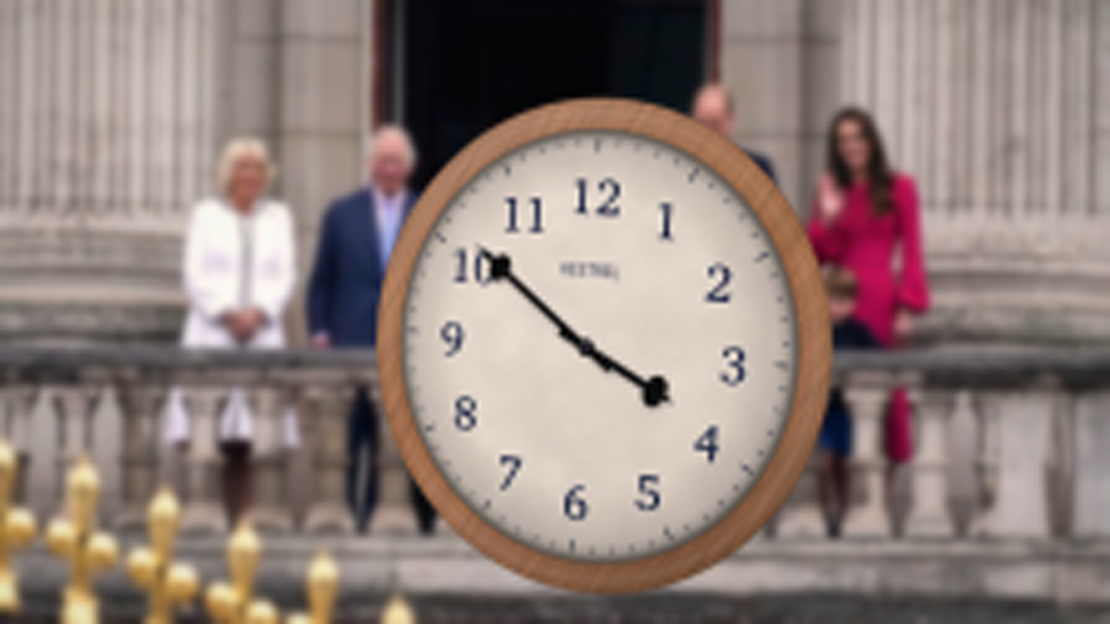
3:51
